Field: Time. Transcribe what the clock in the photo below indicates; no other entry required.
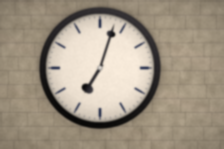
7:03
